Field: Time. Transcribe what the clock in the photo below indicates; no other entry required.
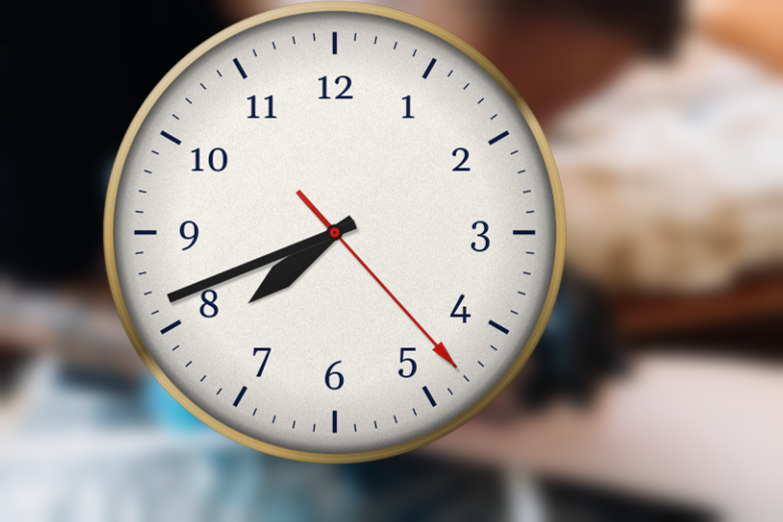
7:41:23
